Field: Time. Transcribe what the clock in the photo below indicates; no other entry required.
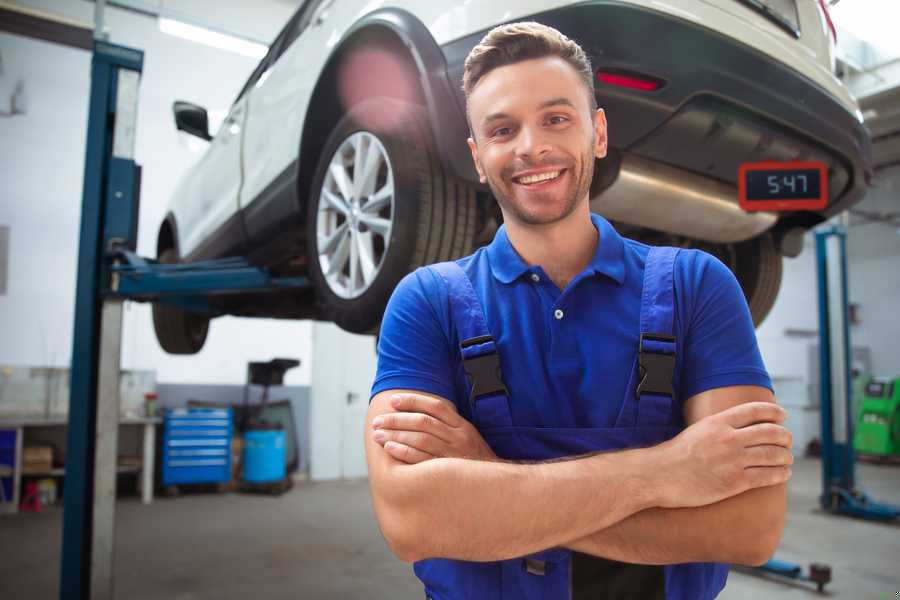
5:47
